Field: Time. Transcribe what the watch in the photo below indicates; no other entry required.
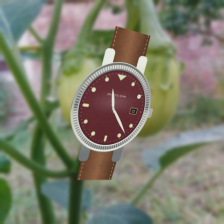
11:23
